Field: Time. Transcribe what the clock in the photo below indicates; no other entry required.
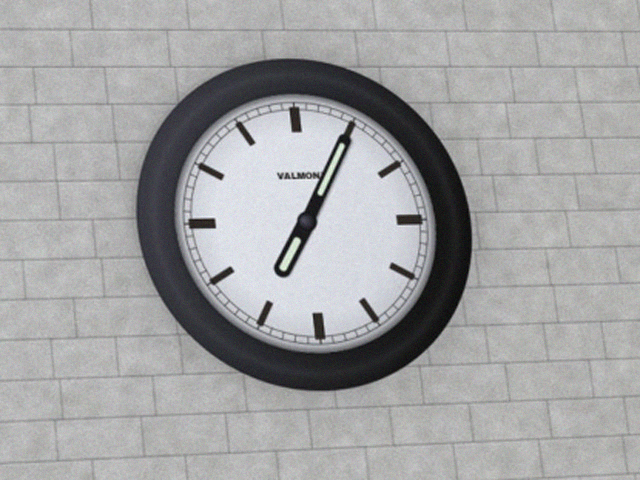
7:05
